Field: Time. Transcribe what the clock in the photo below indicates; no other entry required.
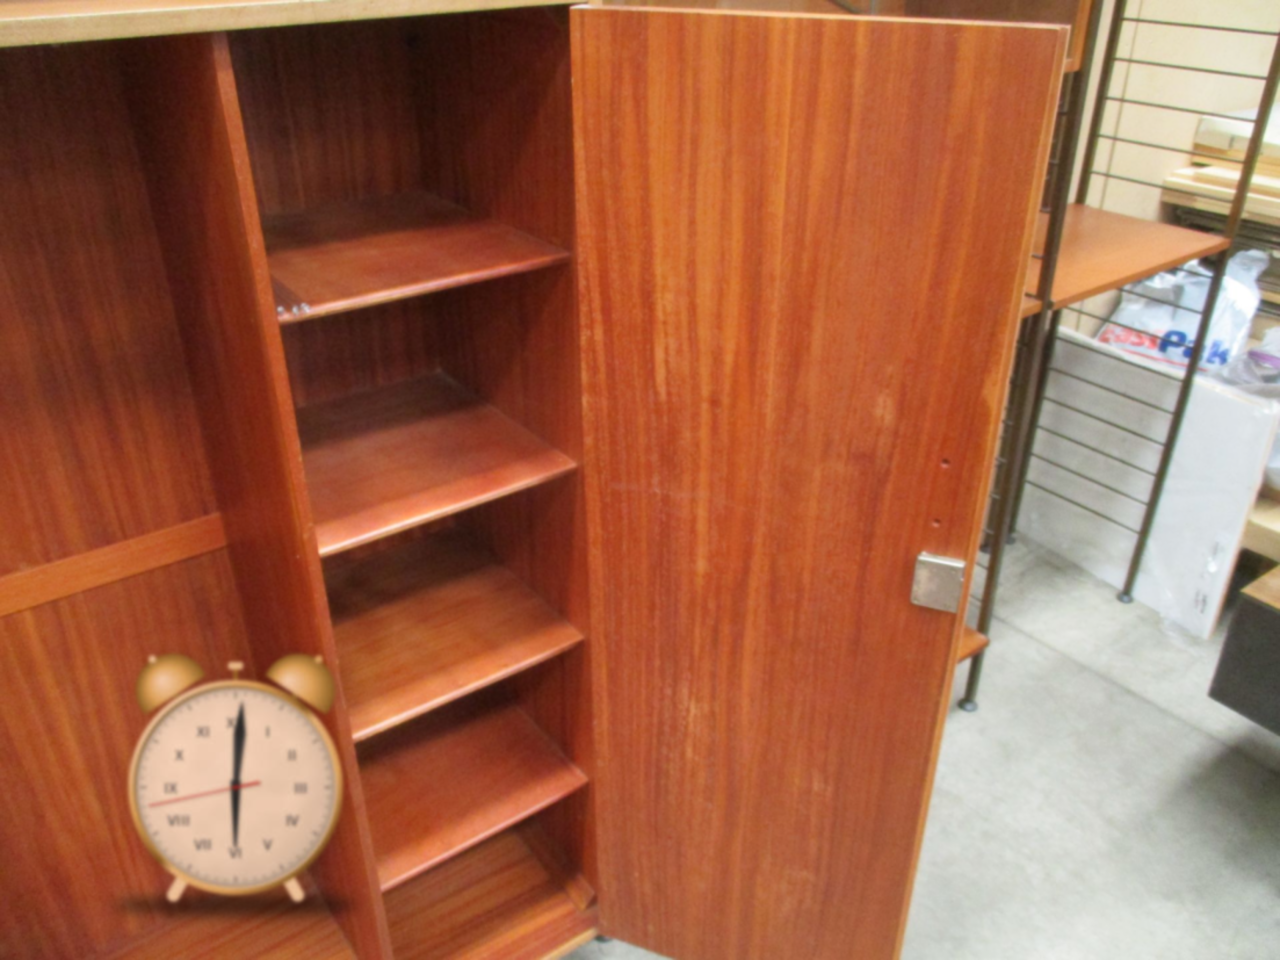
6:00:43
